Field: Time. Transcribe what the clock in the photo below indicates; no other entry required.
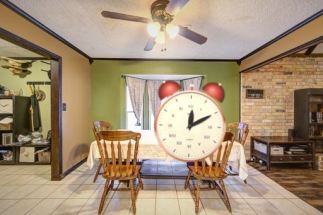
12:10
